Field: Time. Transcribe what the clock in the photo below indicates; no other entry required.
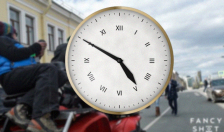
4:50
